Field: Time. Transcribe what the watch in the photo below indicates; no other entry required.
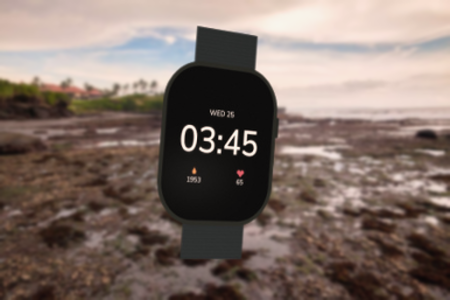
3:45
